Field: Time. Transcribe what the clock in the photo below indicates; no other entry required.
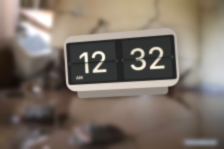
12:32
